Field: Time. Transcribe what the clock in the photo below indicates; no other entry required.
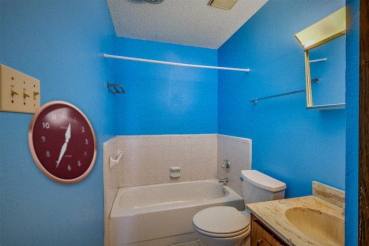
12:35
